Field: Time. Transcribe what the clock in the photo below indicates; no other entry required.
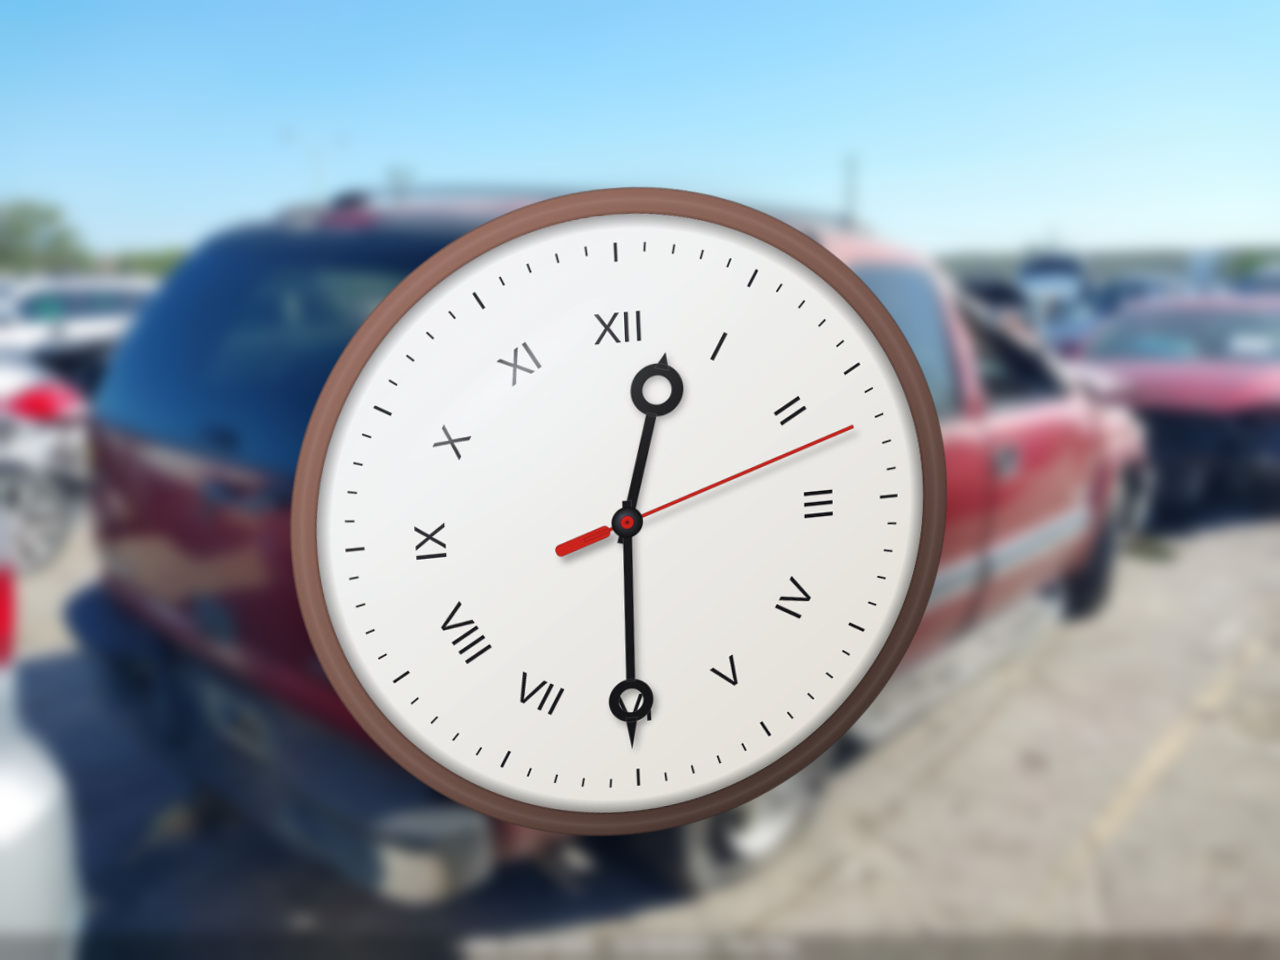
12:30:12
